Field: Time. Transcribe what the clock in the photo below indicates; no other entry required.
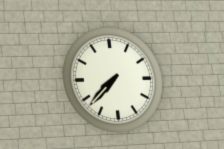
7:38
